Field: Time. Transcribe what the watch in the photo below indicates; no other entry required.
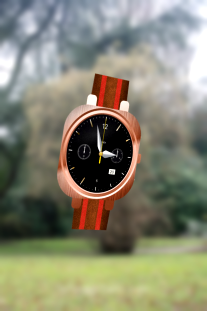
2:57
